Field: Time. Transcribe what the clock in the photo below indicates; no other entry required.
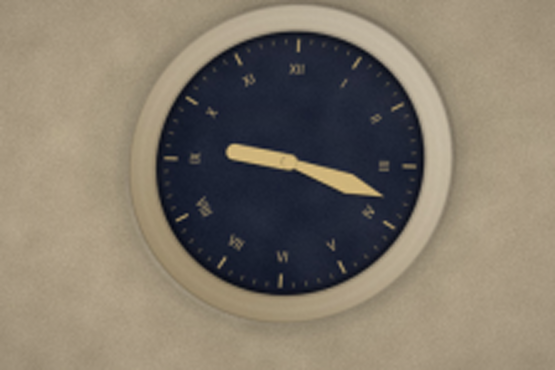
9:18
